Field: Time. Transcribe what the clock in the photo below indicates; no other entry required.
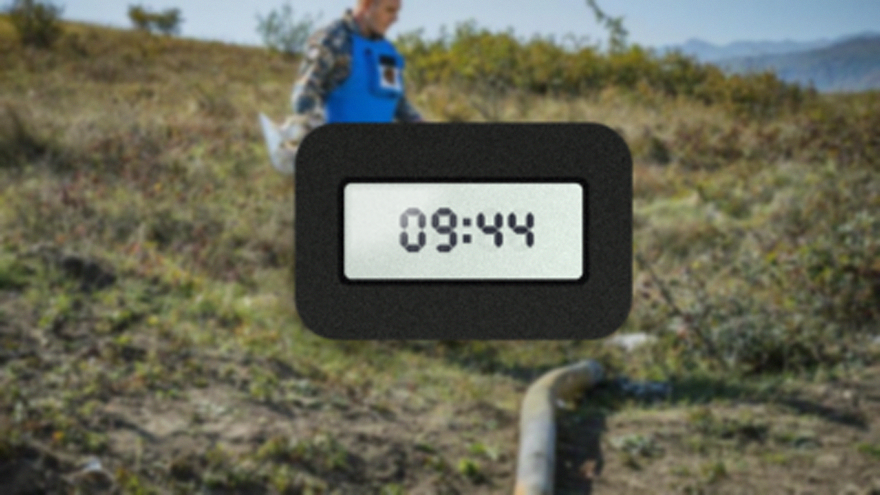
9:44
